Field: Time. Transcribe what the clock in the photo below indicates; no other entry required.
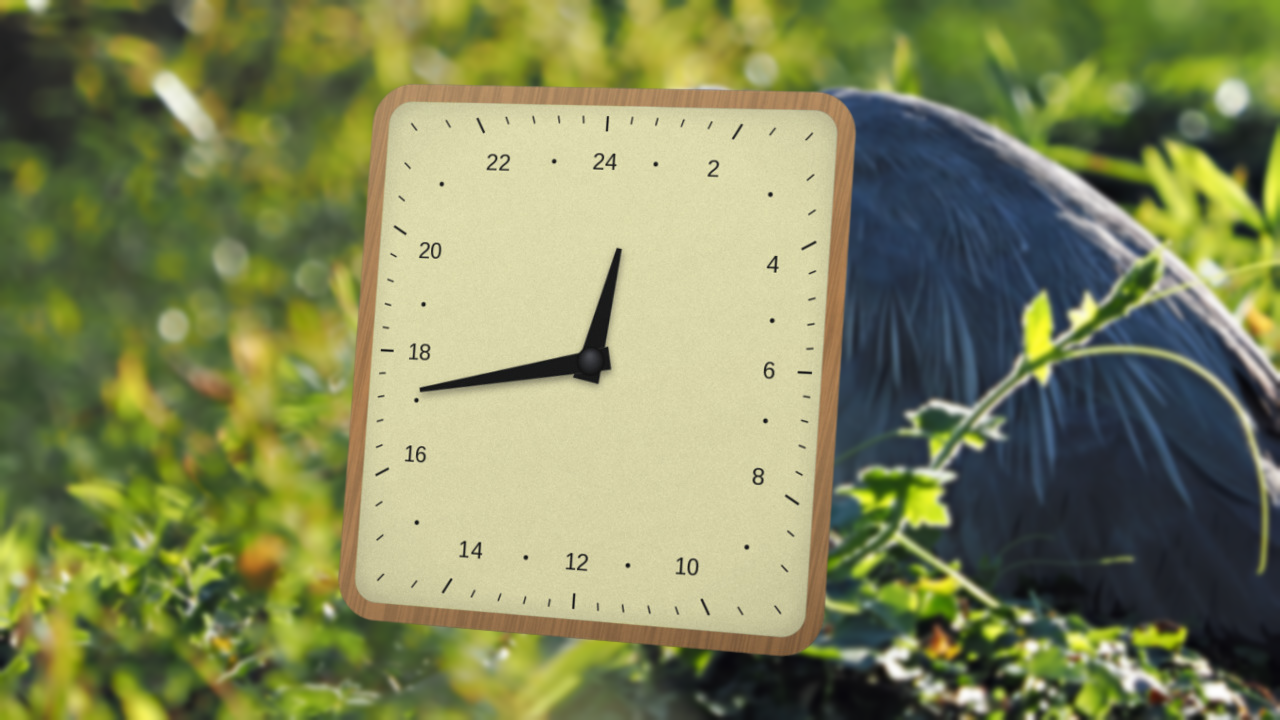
0:43
